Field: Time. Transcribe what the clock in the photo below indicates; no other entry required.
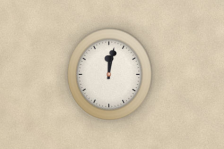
12:02
